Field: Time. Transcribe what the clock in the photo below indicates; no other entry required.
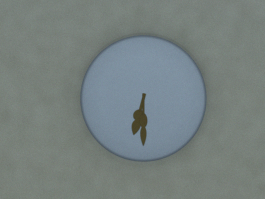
6:30
